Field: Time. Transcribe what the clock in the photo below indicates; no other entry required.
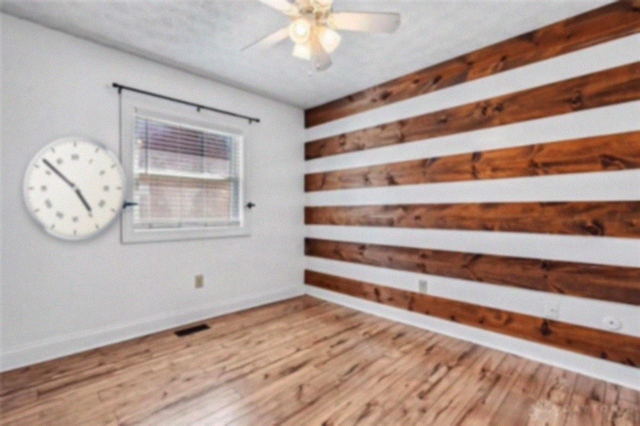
4:52
